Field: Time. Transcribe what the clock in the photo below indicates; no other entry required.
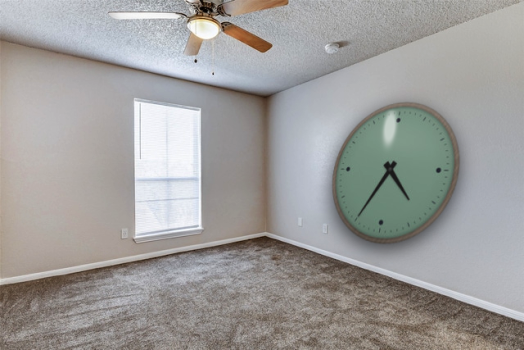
4:35
